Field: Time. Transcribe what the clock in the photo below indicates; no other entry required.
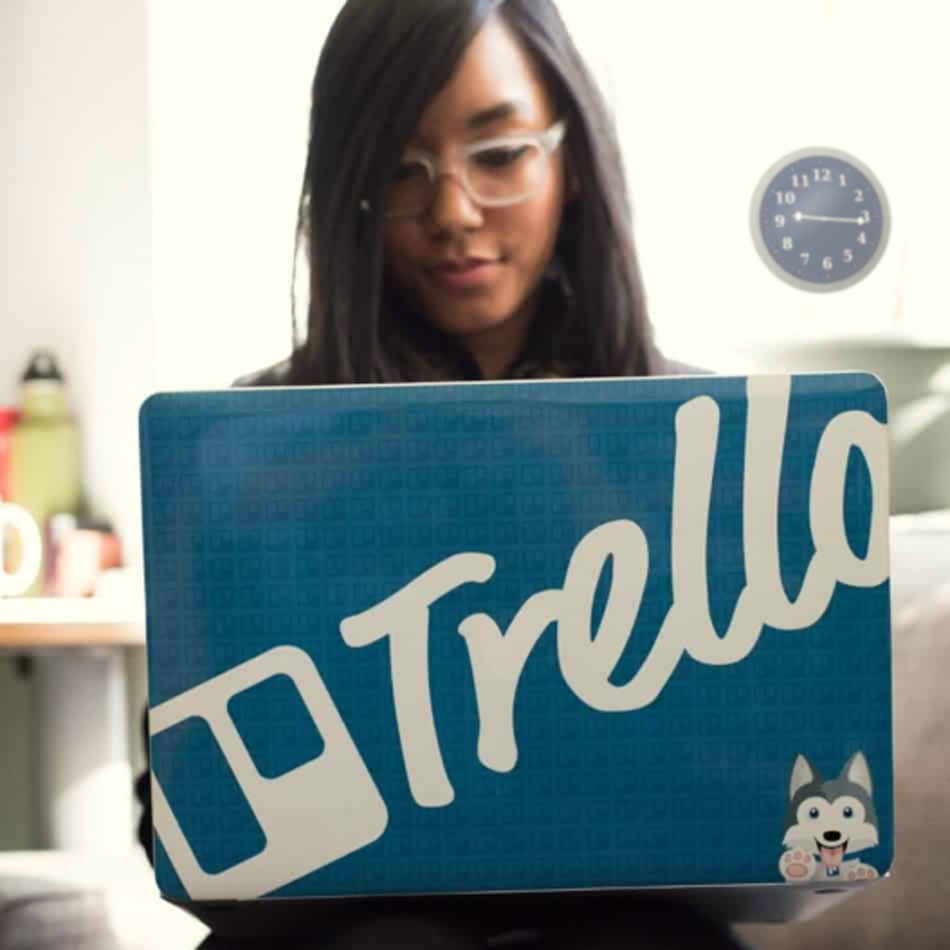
9:16
